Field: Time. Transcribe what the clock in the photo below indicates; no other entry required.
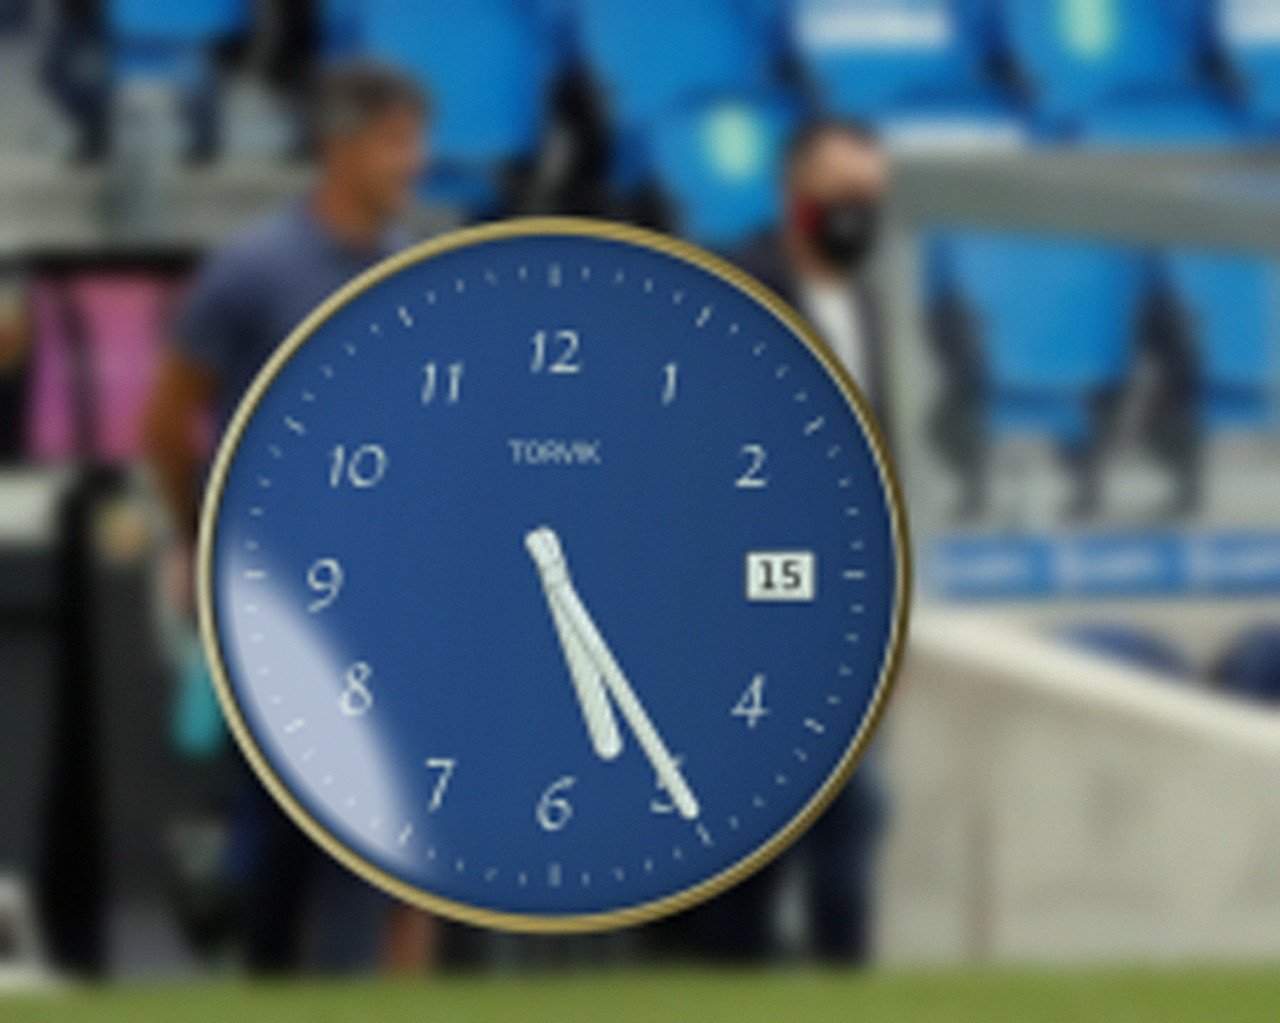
5:25
